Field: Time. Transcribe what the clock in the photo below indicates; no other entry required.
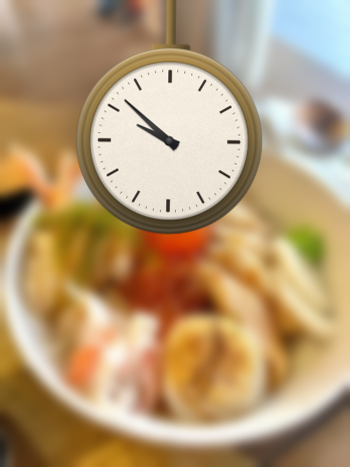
9:52
